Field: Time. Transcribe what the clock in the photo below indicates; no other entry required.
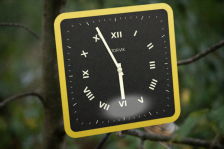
5:56
